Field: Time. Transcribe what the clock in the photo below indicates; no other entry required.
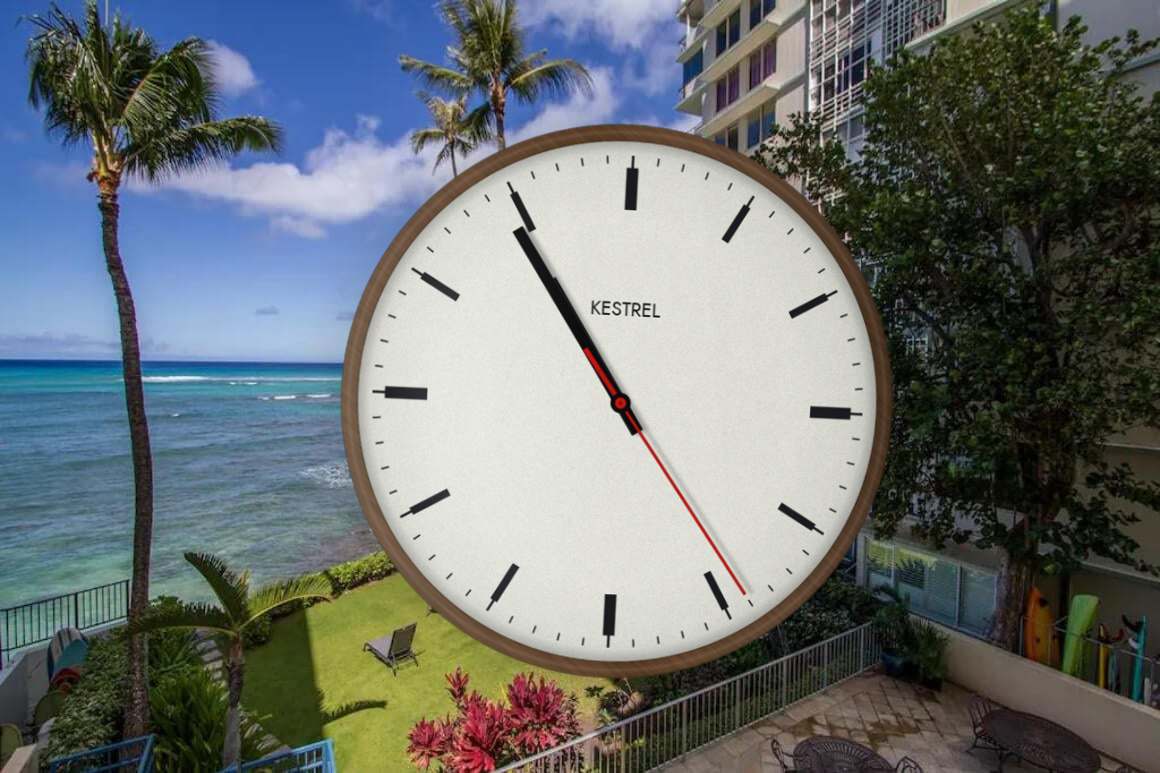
10:54:24
